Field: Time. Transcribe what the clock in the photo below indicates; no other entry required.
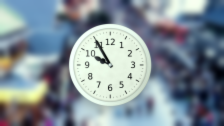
9:55
